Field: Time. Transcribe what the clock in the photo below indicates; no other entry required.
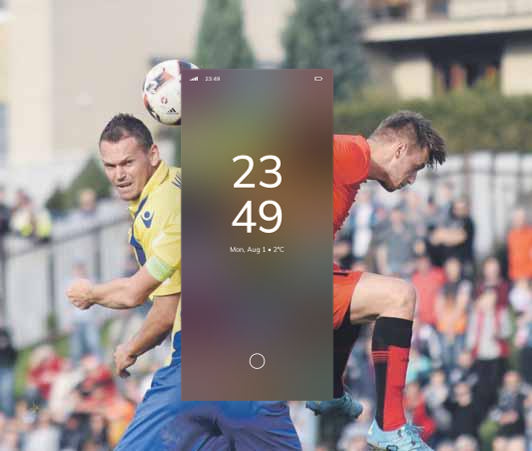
23:49
